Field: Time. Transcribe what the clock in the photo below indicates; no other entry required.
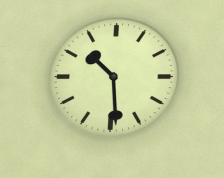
10:29
